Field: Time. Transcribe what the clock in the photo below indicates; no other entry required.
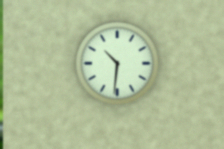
10:31
